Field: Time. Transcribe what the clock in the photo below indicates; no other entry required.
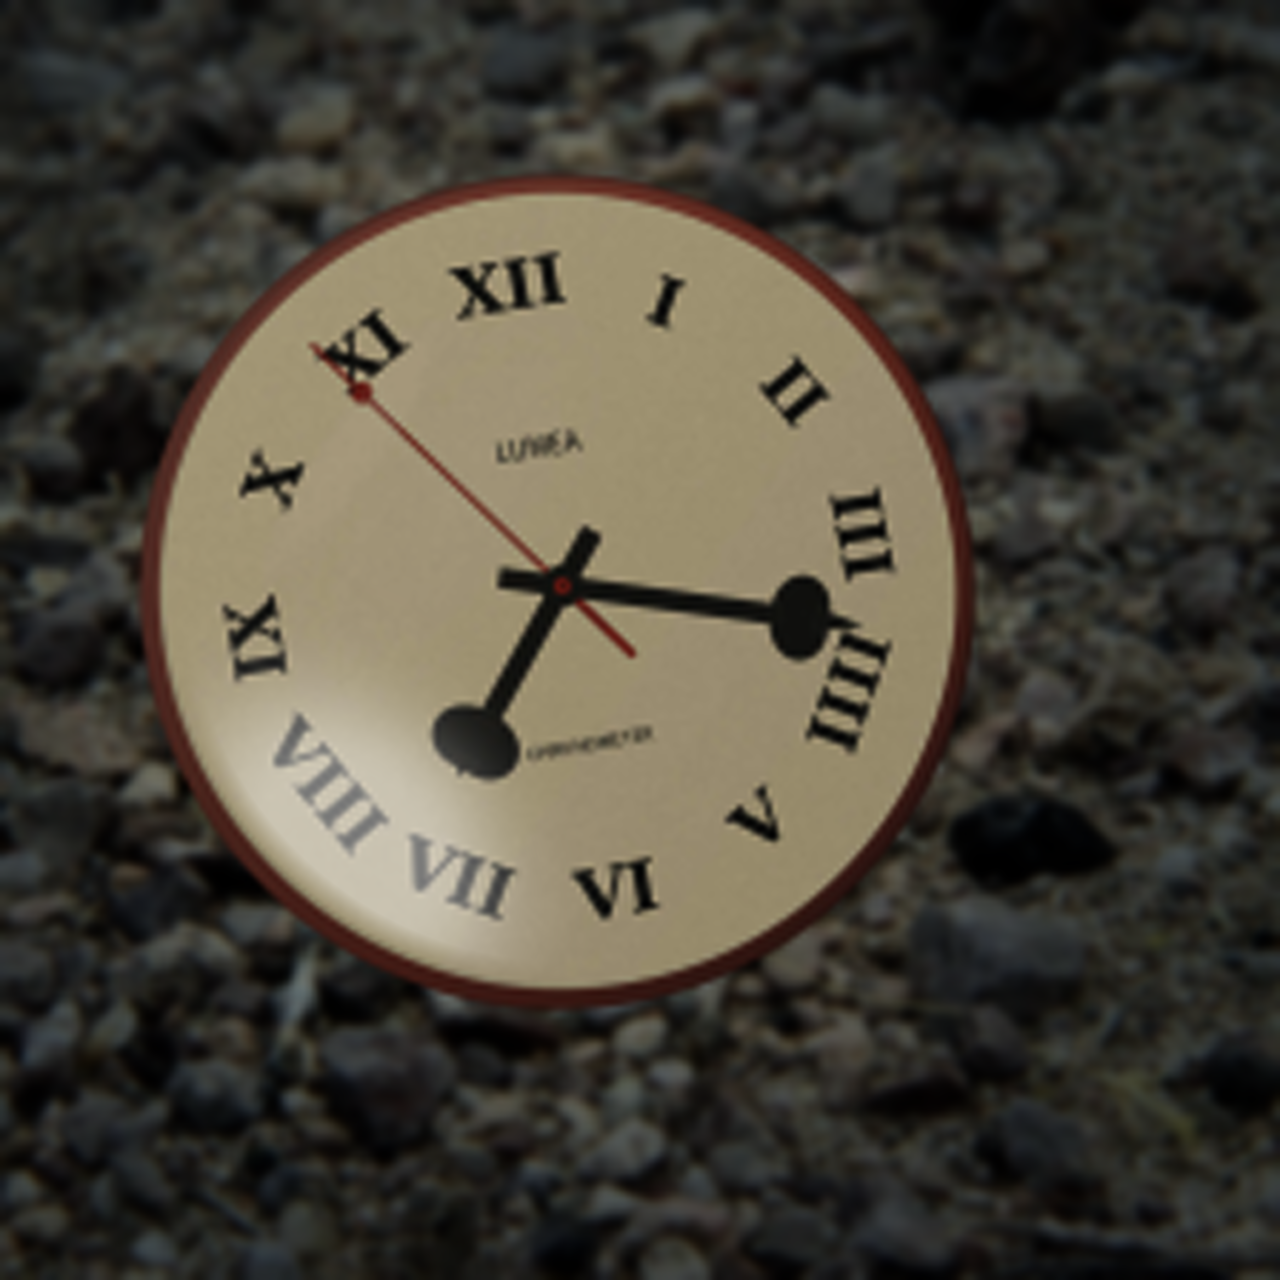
7:17:54
